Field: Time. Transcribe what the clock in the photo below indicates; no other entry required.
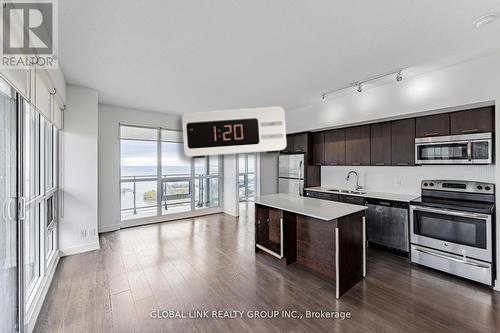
1:20
